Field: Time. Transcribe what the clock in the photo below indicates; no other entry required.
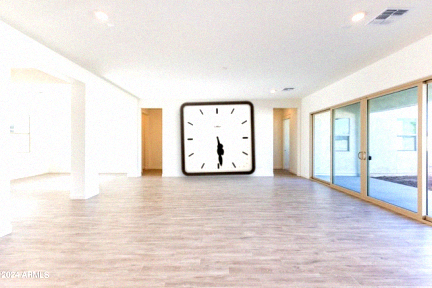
5:29
